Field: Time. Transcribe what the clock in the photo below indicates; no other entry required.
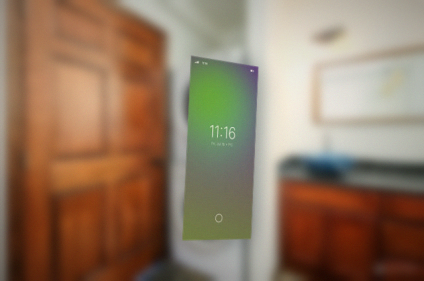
11:16
